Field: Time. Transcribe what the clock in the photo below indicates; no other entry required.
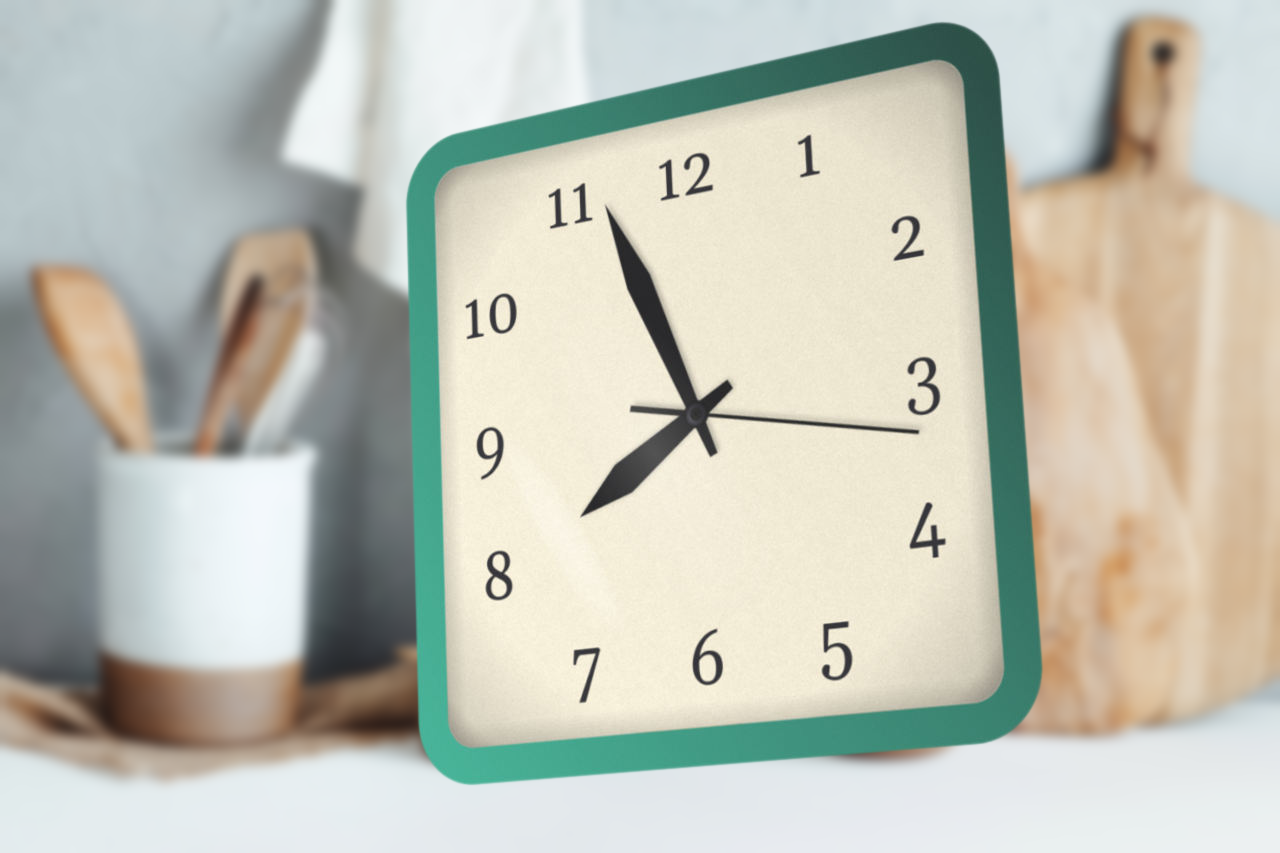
7:56:17
